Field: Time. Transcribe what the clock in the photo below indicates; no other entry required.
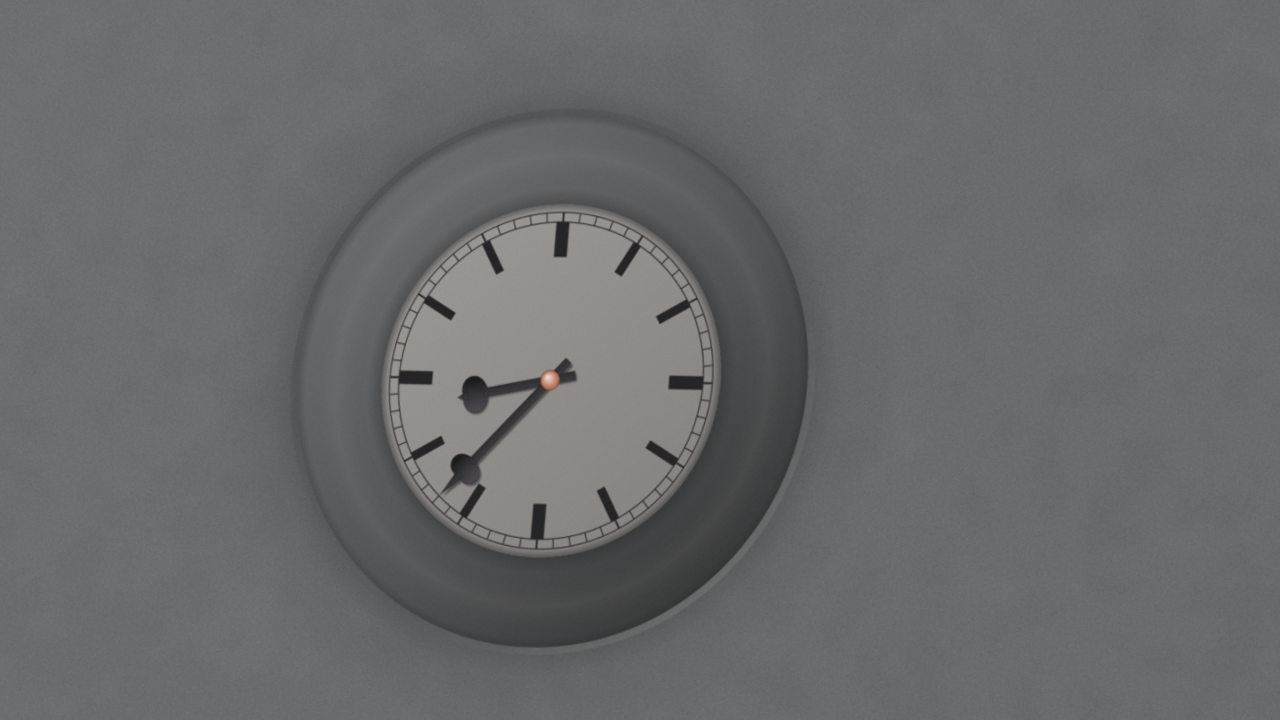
8:37
